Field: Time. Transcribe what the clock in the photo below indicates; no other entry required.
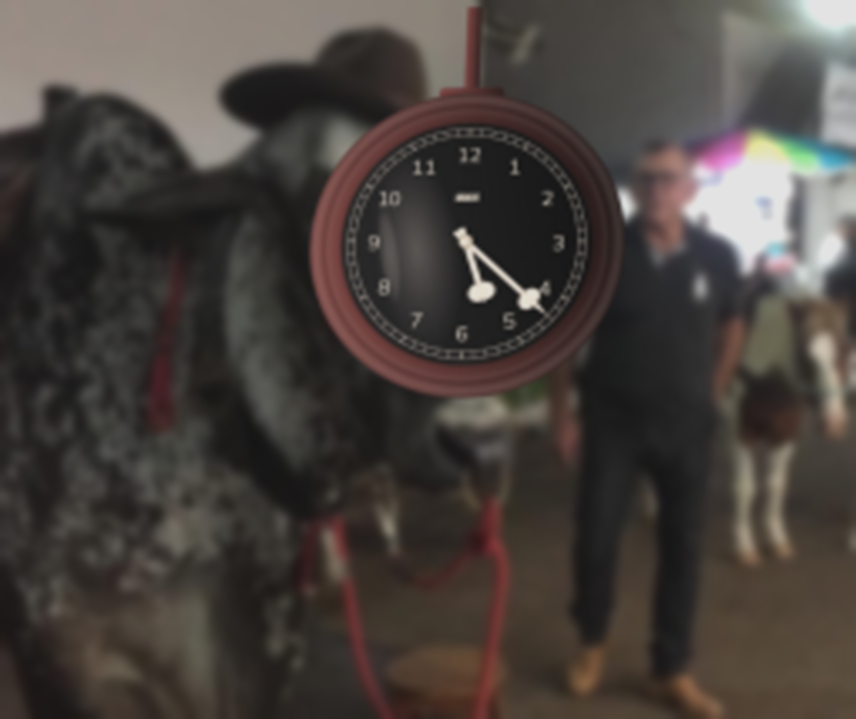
5:22
